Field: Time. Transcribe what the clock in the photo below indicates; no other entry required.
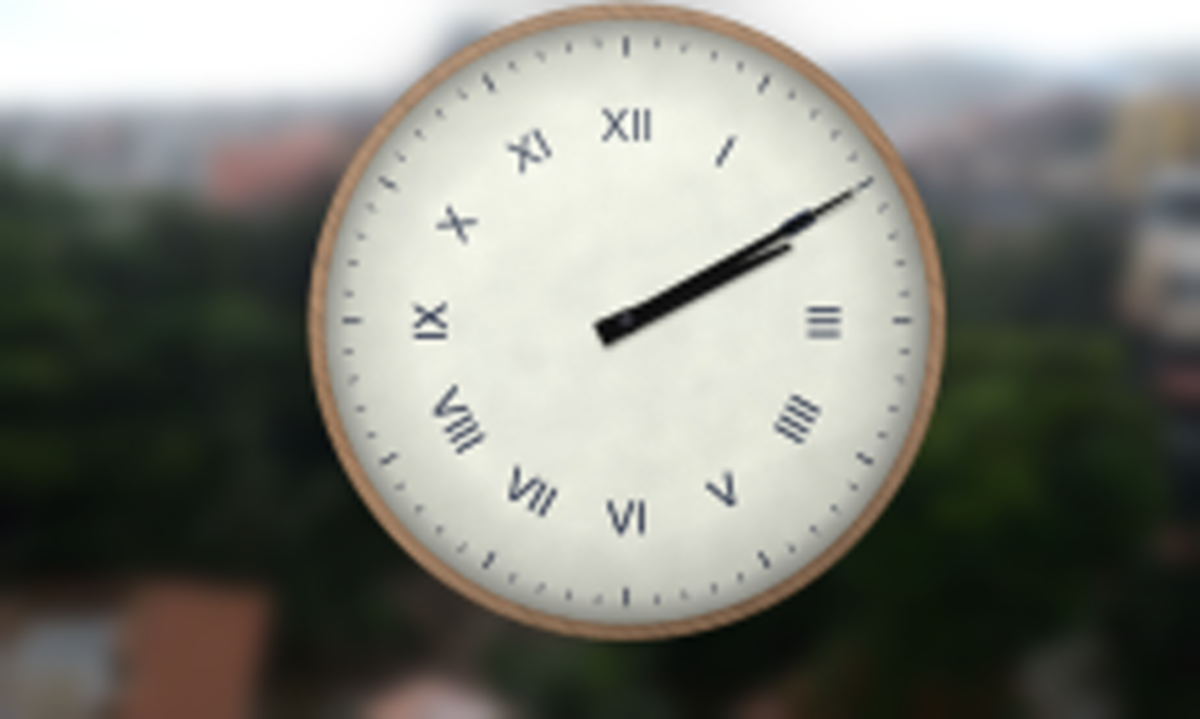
2:10
